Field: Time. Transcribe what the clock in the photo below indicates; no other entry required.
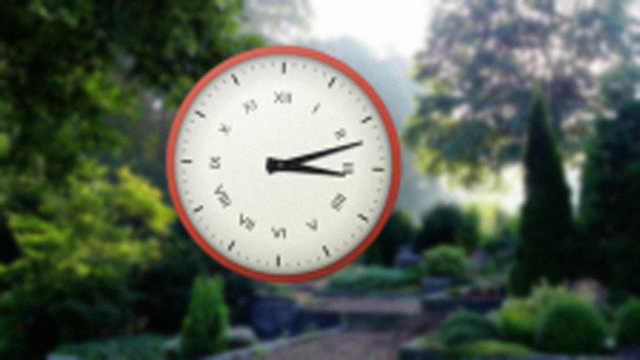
3:12
